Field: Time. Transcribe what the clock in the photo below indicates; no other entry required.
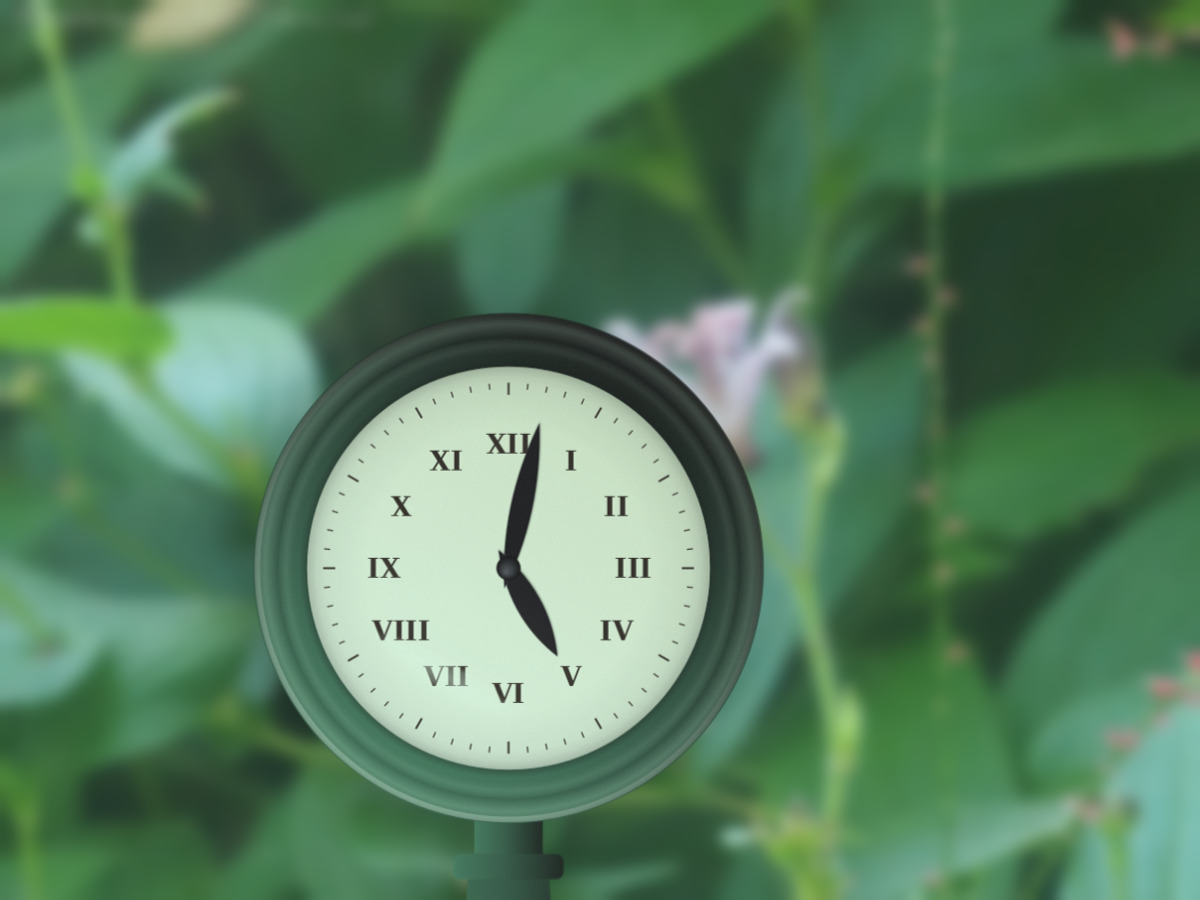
5:02
